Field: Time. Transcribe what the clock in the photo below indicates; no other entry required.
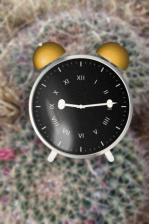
9:14
